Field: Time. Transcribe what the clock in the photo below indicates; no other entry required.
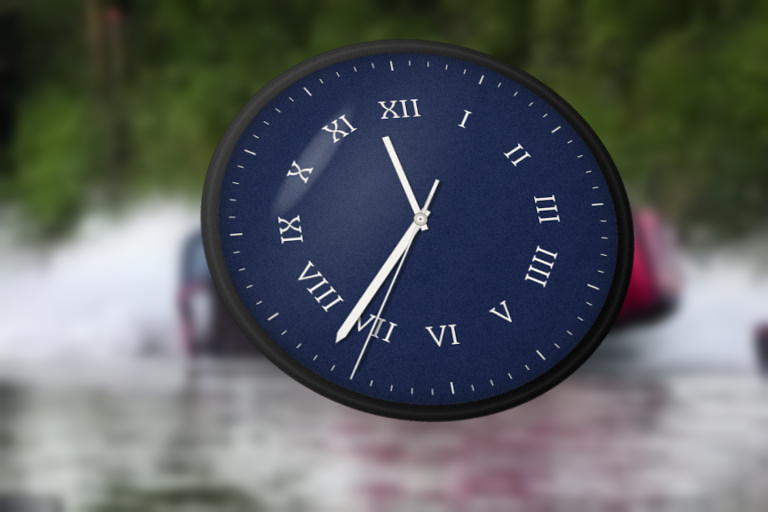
11:36:35
